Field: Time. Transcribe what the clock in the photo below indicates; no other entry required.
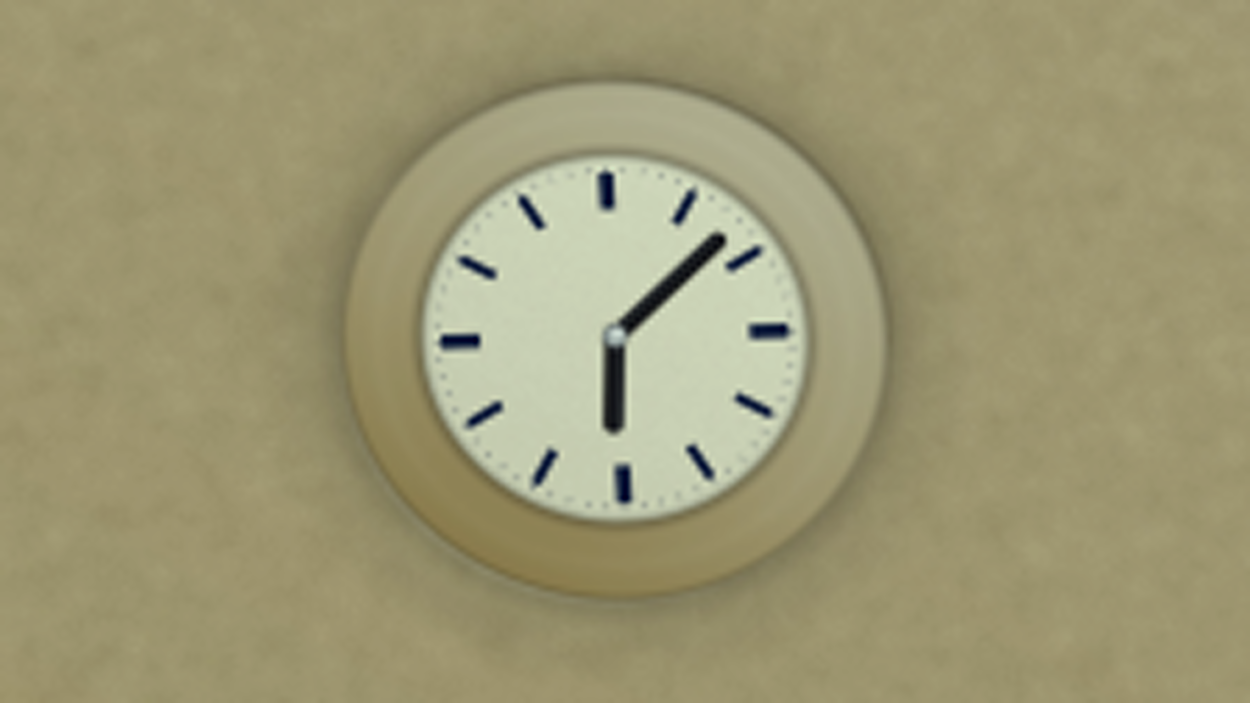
6:08
